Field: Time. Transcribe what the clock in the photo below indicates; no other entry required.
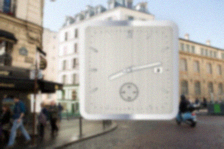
8:13
